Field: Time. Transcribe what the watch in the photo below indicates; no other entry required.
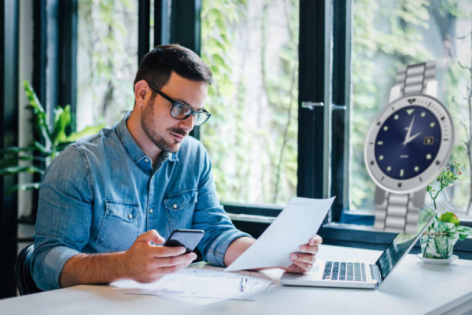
2:02
